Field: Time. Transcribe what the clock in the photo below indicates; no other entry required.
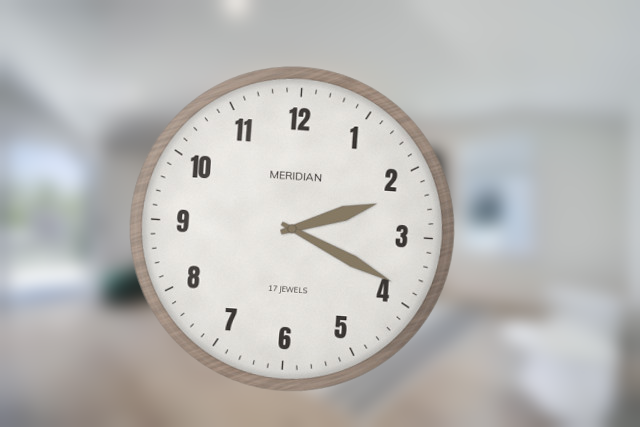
2:19
